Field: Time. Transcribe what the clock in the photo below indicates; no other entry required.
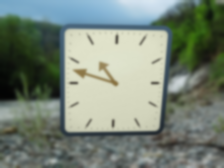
10:48
